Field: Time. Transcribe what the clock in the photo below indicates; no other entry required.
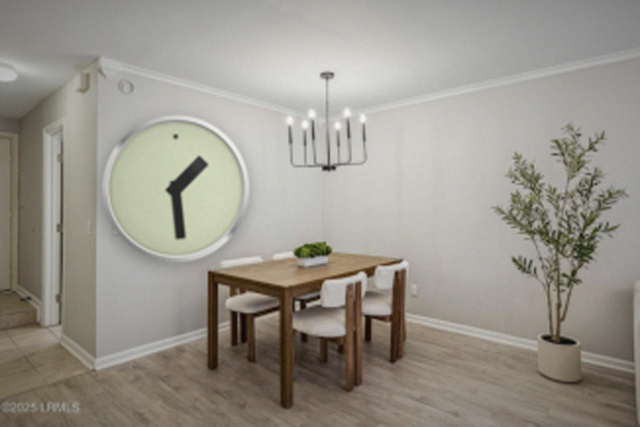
1:29
